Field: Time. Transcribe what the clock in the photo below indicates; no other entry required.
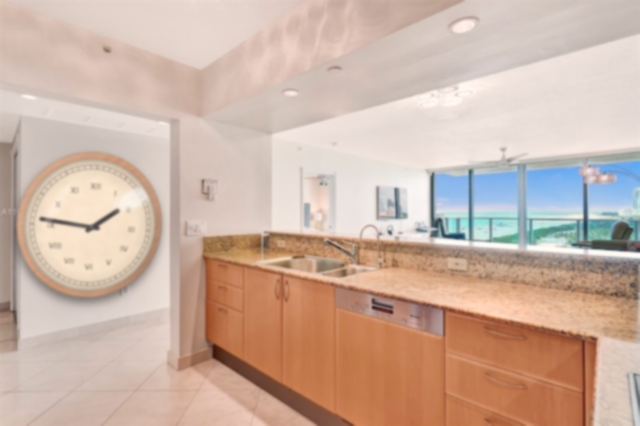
1:46
